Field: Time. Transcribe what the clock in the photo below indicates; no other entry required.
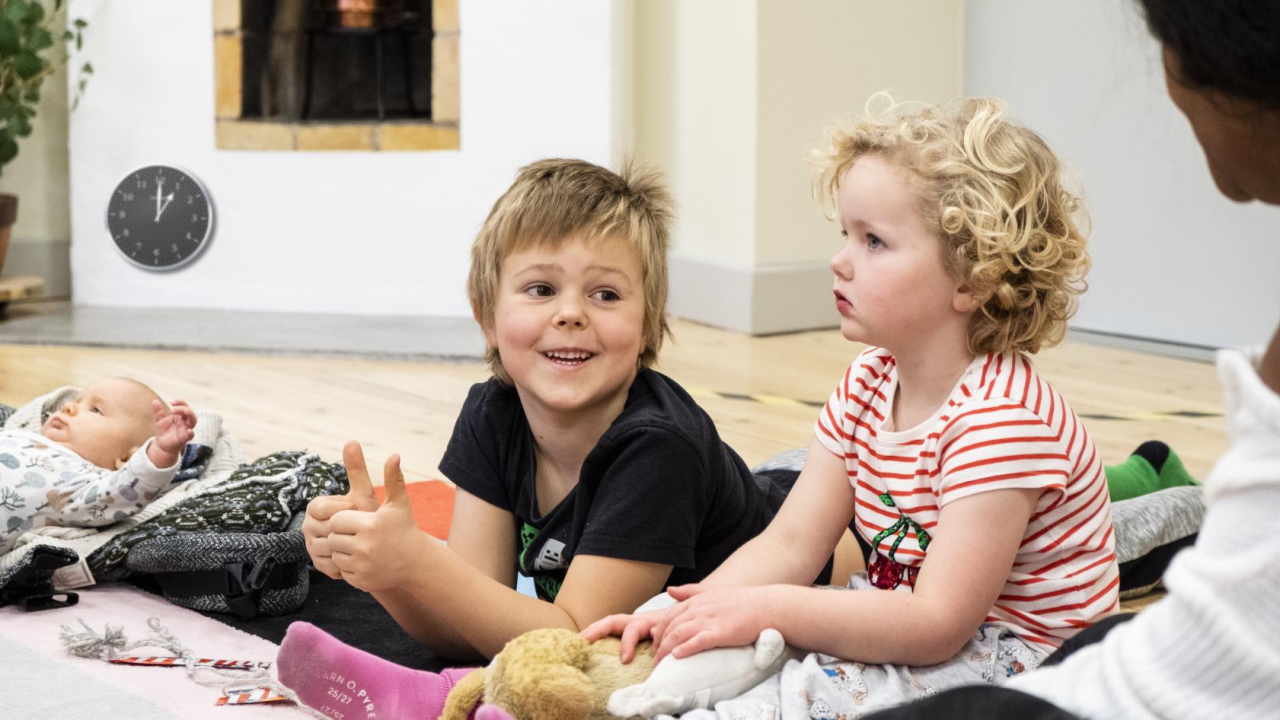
1:00
